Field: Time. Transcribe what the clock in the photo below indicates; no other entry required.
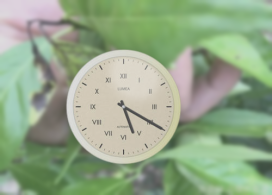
5:20
